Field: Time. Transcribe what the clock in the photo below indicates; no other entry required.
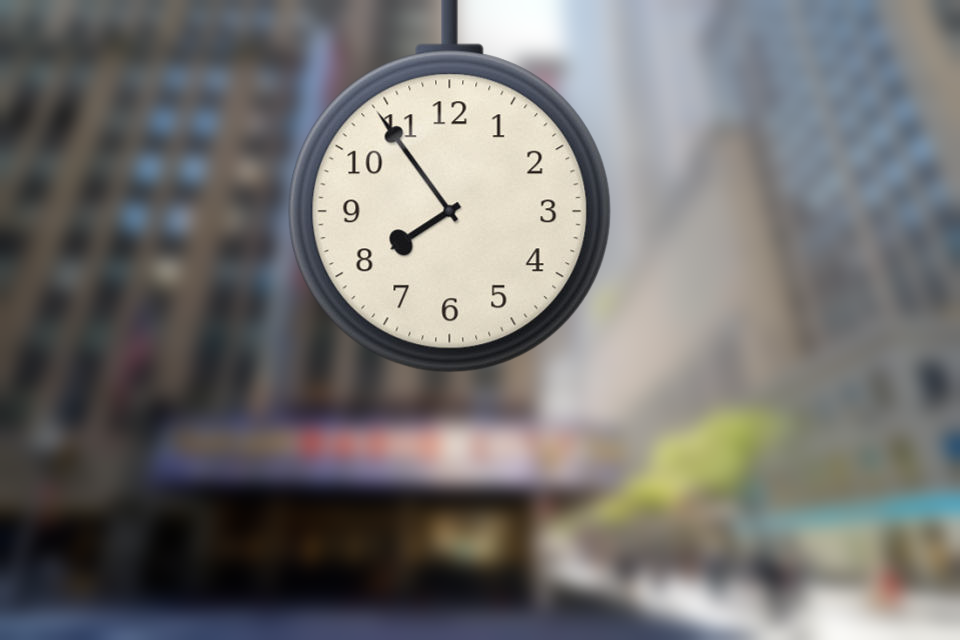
7:54
